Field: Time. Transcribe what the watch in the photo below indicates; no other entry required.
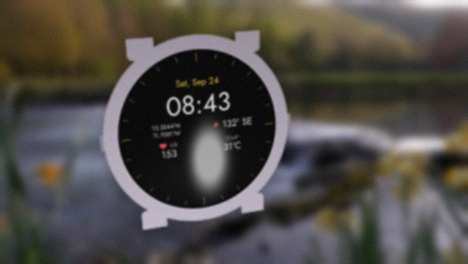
8:43
